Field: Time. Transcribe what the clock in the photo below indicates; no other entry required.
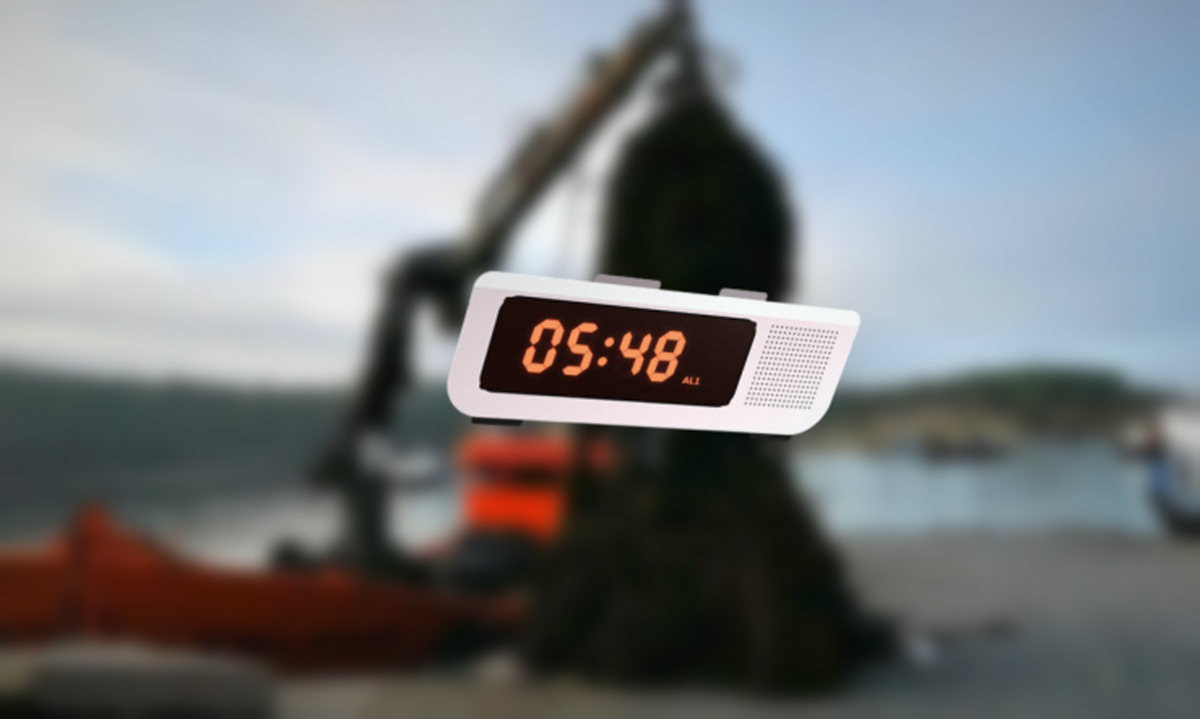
5:48
